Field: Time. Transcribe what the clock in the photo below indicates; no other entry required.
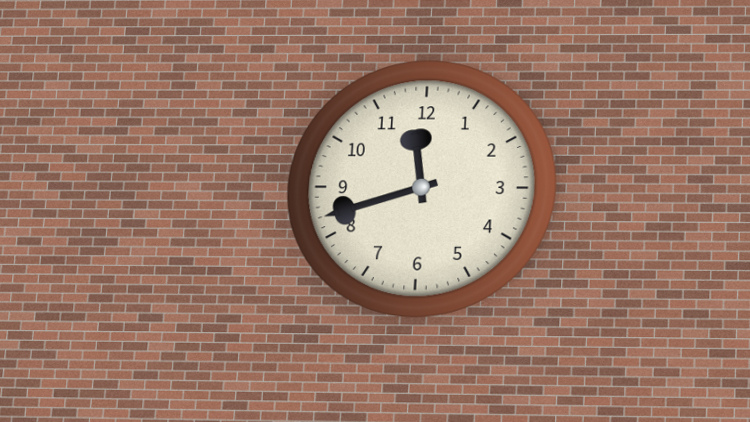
11:42
